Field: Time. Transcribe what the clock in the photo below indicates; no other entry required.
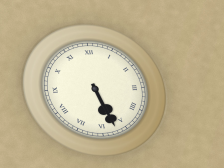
5:27
